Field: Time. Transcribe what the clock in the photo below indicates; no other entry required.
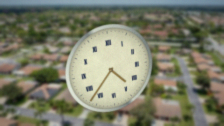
4:37
